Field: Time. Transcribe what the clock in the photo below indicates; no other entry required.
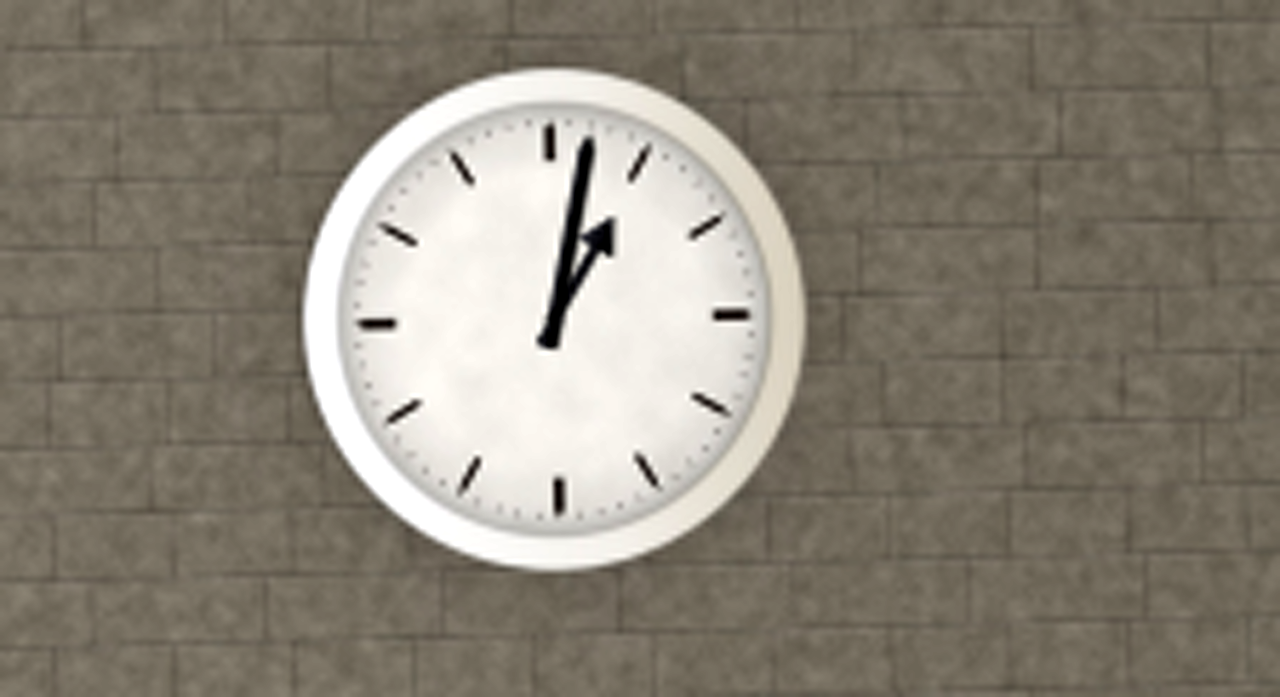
1:02
